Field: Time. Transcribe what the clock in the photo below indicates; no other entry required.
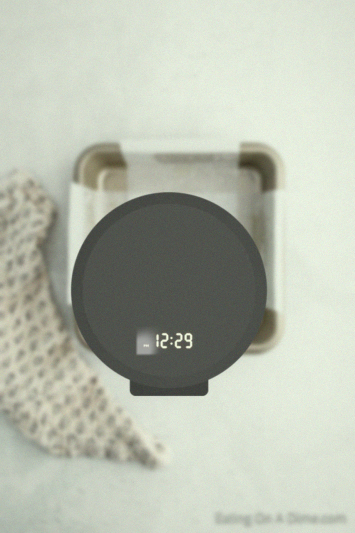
12:29
